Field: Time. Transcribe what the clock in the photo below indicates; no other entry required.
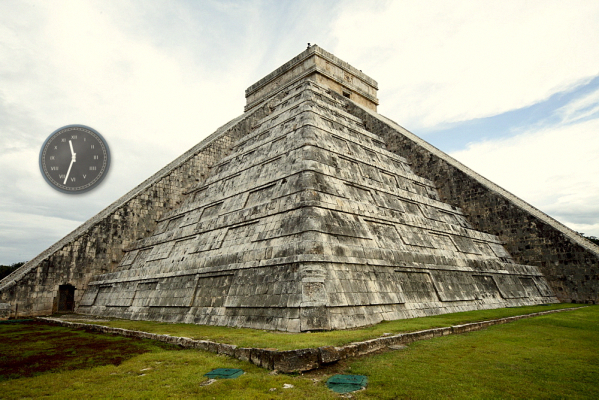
11:33
